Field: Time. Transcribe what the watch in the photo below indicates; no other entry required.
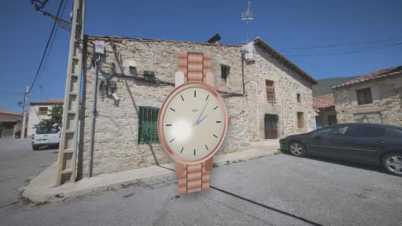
2:06
